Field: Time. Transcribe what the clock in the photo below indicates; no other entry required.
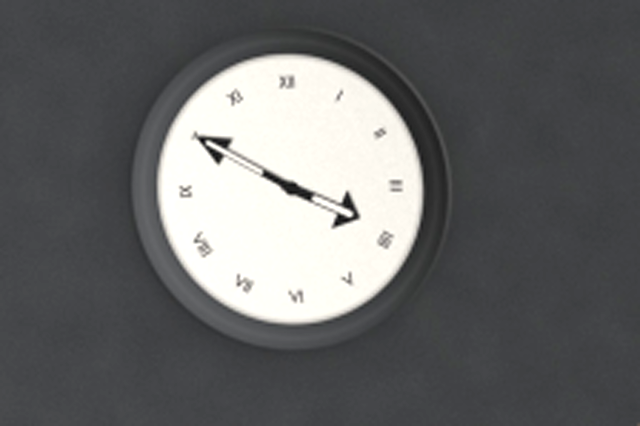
3:50
